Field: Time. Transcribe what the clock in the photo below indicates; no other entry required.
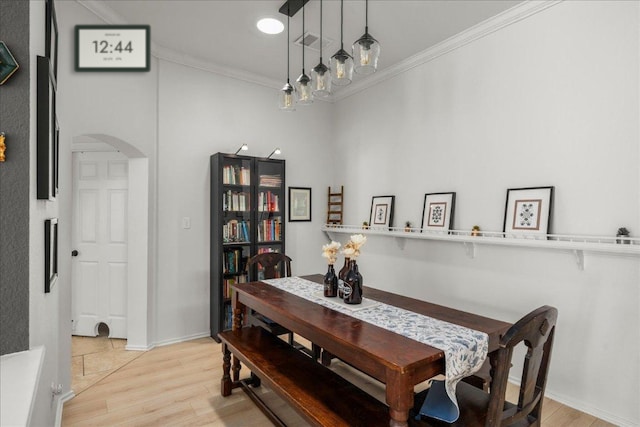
12:44
